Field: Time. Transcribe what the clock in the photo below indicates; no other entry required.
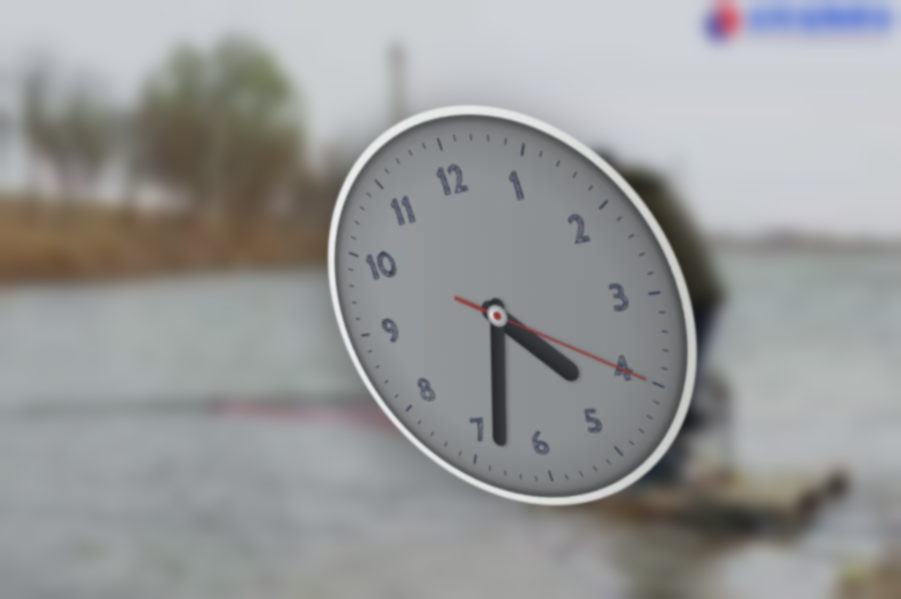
4:33:20
